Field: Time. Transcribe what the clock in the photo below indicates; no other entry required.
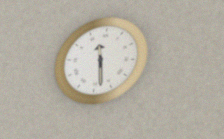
11:28
